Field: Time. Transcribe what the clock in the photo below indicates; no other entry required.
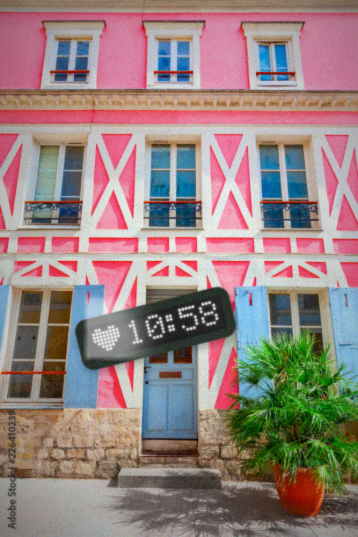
10:58
